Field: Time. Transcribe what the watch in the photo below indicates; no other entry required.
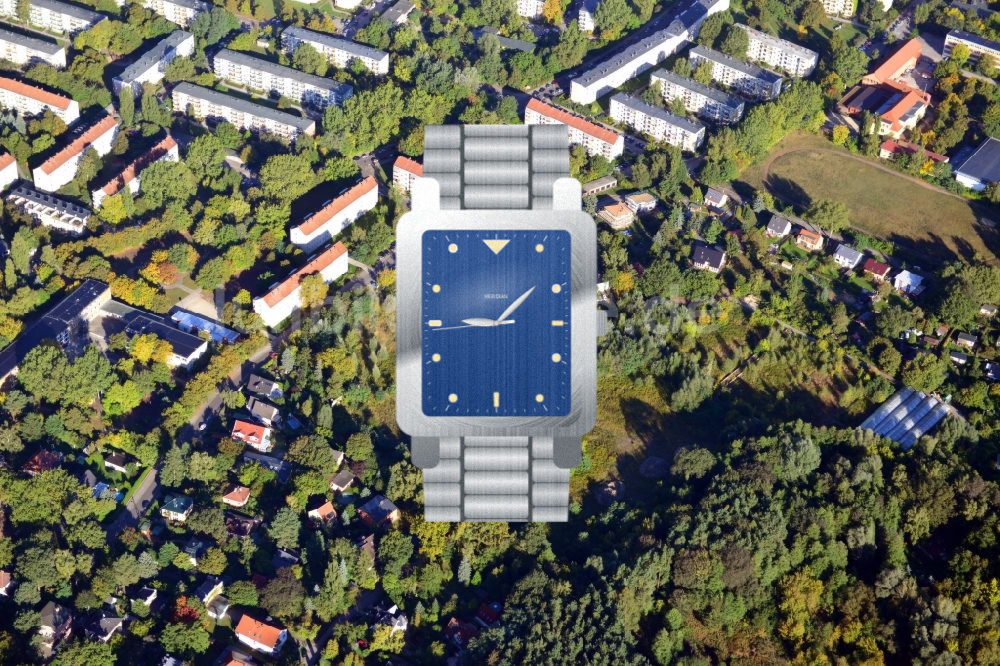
9:07:44
